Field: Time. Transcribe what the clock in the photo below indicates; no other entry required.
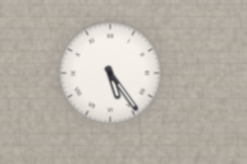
5:24
